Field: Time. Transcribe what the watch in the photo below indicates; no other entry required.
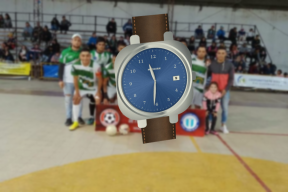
11:31
